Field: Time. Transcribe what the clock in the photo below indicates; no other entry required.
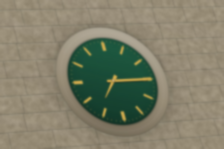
7:15
